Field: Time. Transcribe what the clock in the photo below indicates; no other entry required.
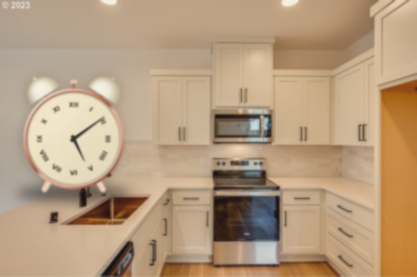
5:09
